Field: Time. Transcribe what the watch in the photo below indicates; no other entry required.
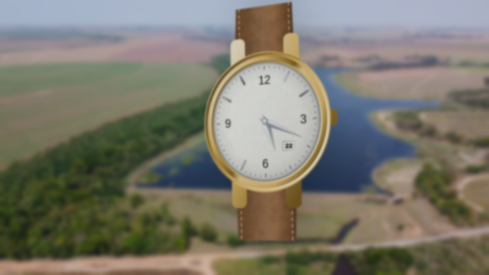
5:19
